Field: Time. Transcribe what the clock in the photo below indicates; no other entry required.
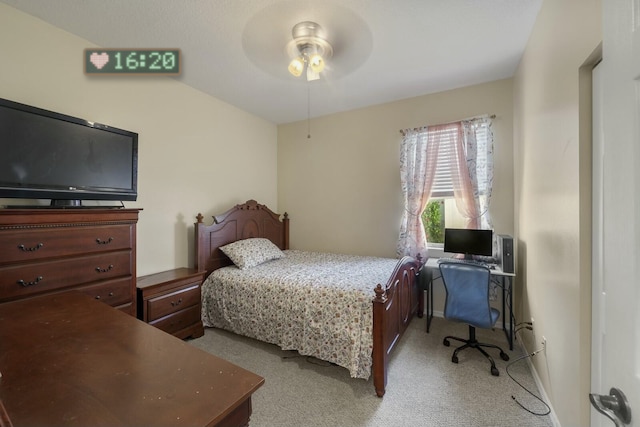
16:20
